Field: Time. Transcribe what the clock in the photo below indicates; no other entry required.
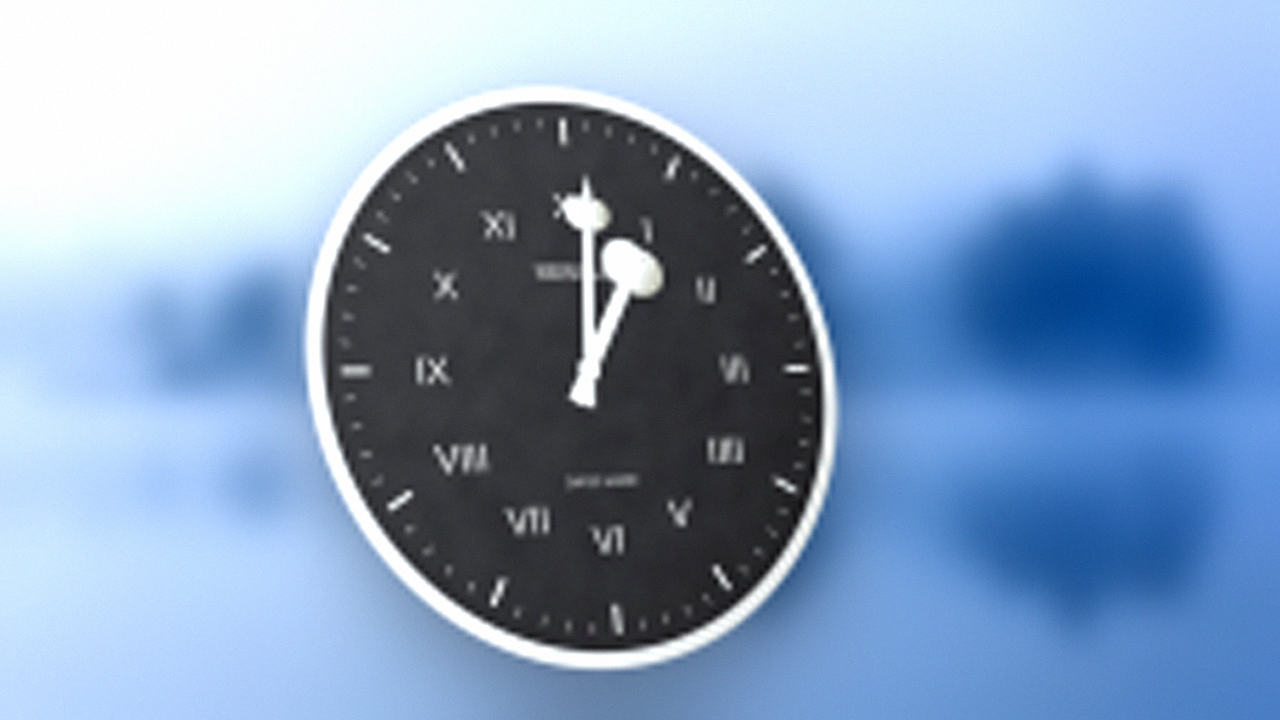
1:01
